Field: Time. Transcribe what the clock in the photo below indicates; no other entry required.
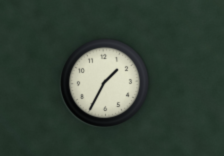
1:35
